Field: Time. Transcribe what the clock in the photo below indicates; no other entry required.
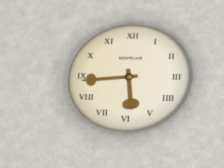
5:44
